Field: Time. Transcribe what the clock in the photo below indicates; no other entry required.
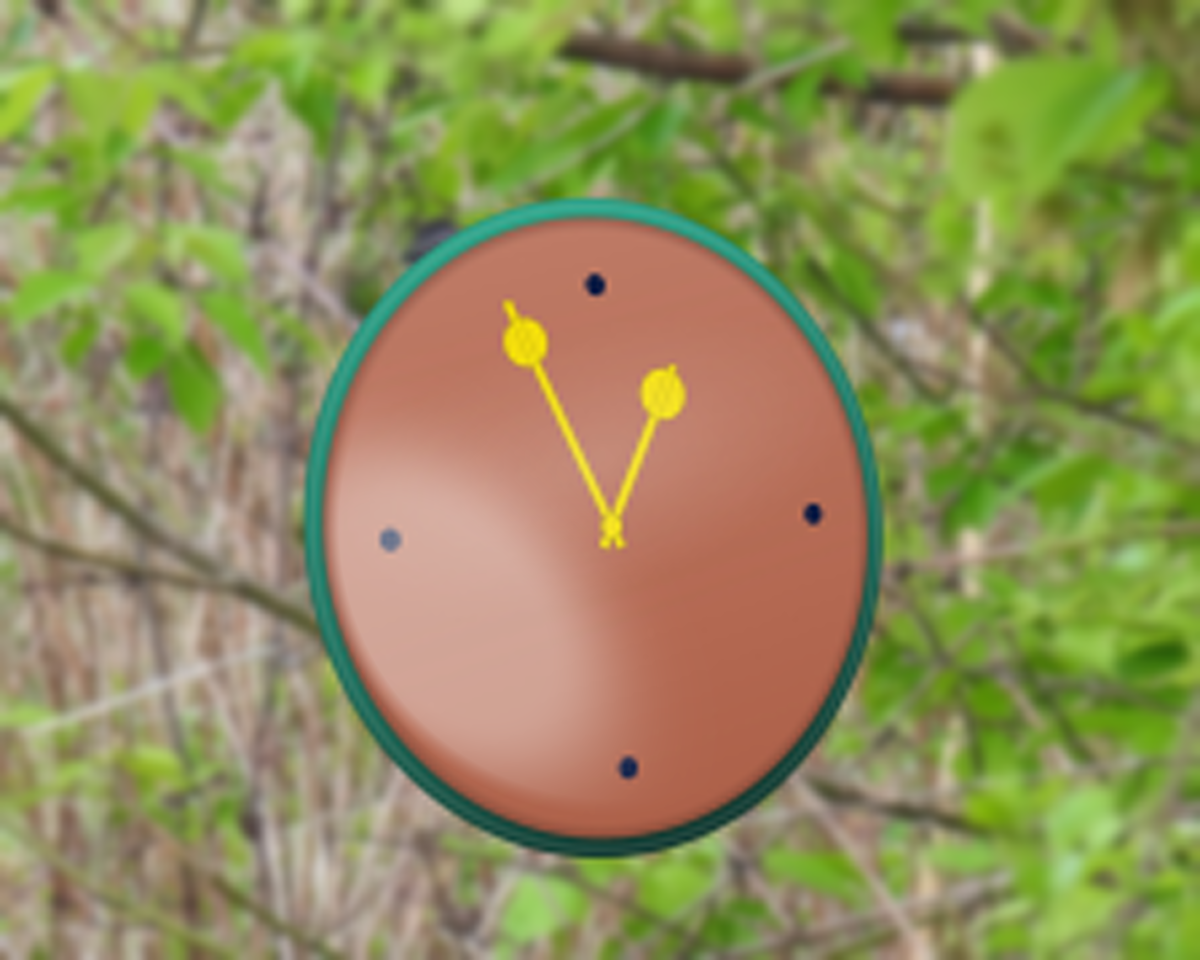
12:56
